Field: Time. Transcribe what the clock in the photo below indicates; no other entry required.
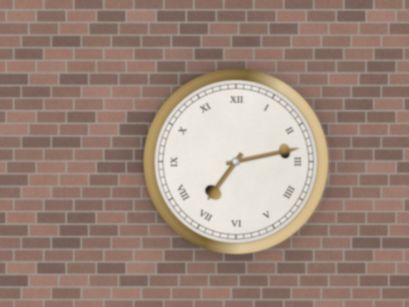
7:13
